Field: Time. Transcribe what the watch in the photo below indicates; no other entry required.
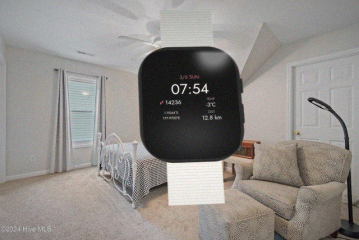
7:54
